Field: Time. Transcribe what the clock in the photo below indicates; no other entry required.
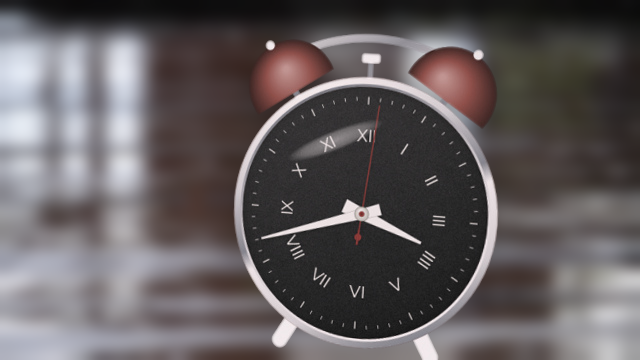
3:42:01
